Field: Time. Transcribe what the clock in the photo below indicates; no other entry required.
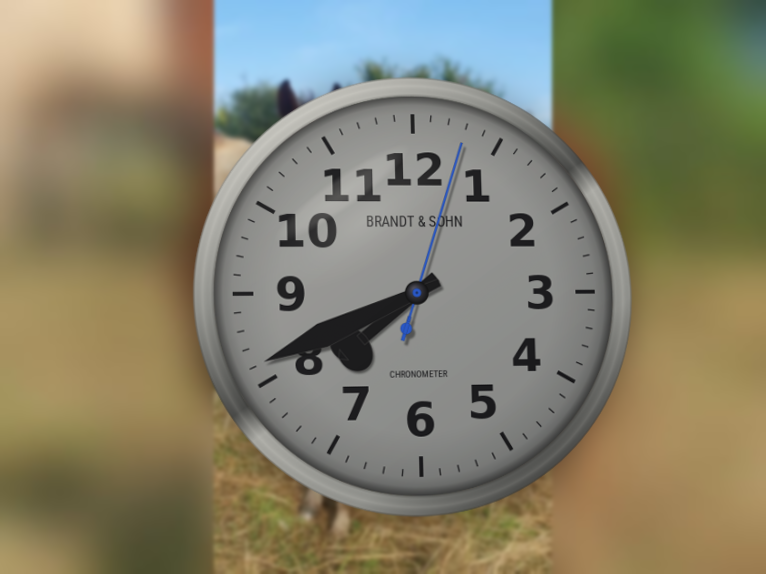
7:41:03
